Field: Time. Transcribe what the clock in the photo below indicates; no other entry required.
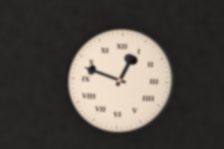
12:48
